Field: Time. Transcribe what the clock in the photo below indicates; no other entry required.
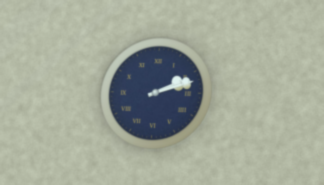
2:12
